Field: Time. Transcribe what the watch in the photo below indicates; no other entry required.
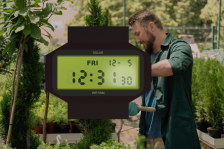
12:31:30
